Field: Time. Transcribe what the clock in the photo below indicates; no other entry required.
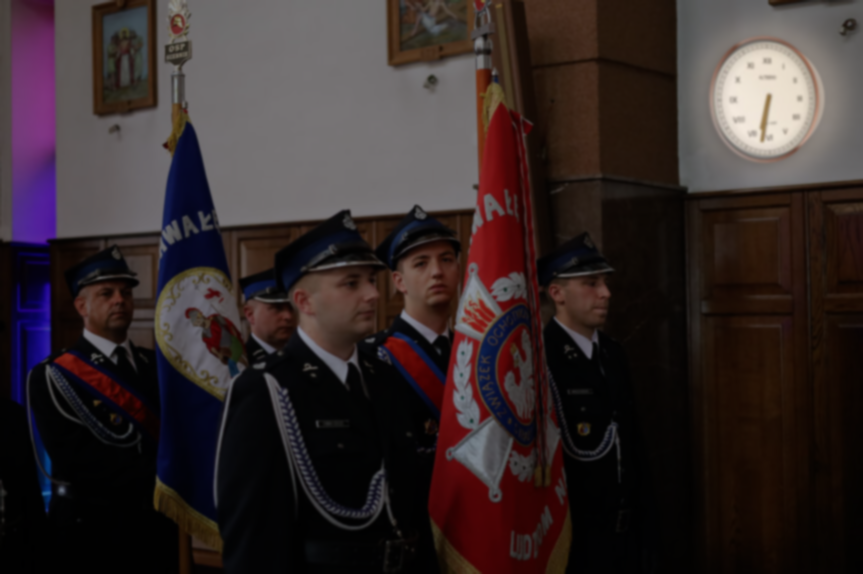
6:32
